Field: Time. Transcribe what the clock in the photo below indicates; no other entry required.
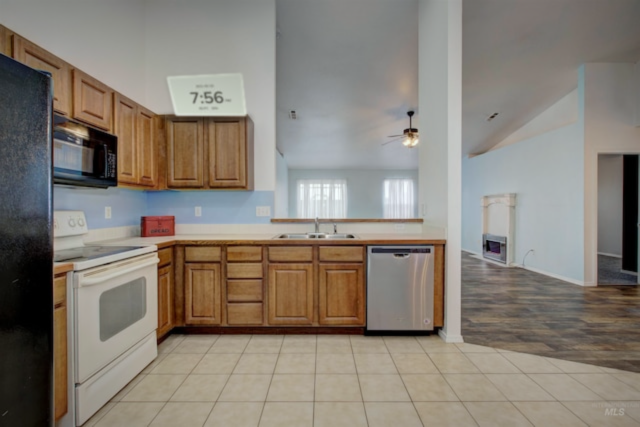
7:56
